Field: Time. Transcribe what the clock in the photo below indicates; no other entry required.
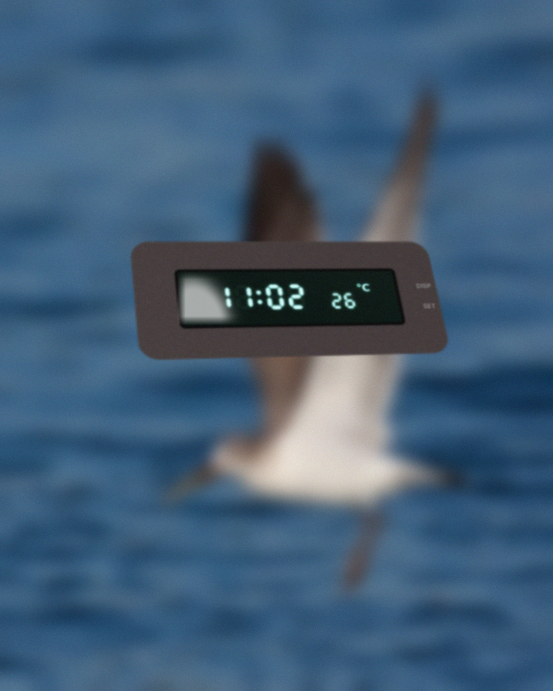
11:02
